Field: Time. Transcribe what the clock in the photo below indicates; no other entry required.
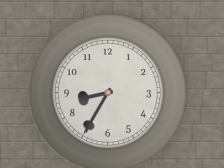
8:35
